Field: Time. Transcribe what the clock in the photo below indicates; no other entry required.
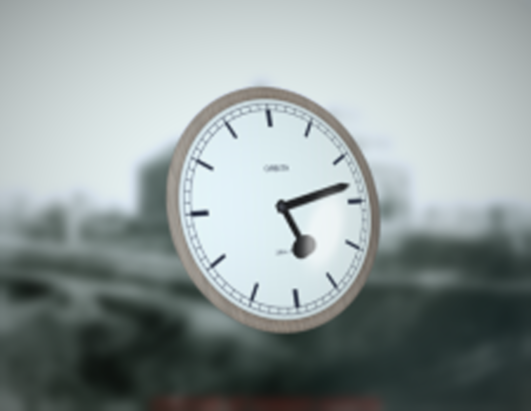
5:13
